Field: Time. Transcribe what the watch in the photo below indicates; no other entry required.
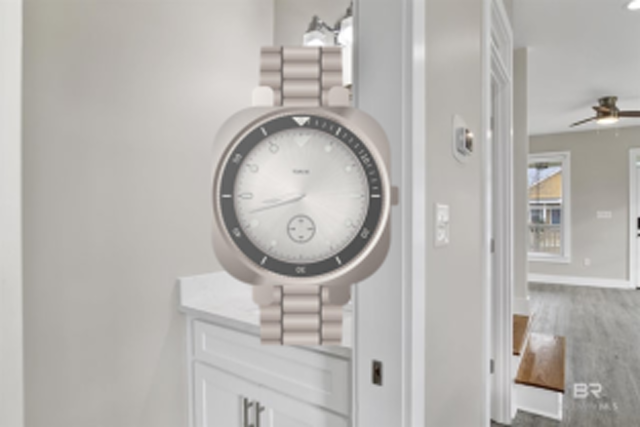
8:42
